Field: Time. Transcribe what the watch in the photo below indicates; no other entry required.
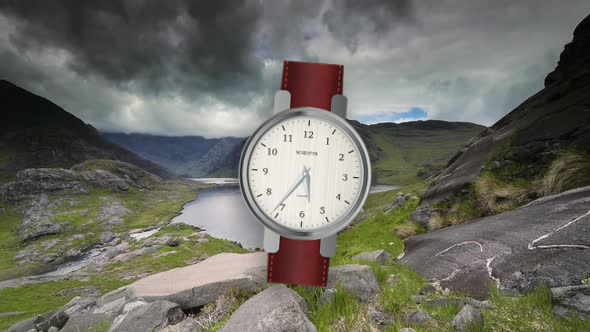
5:36
